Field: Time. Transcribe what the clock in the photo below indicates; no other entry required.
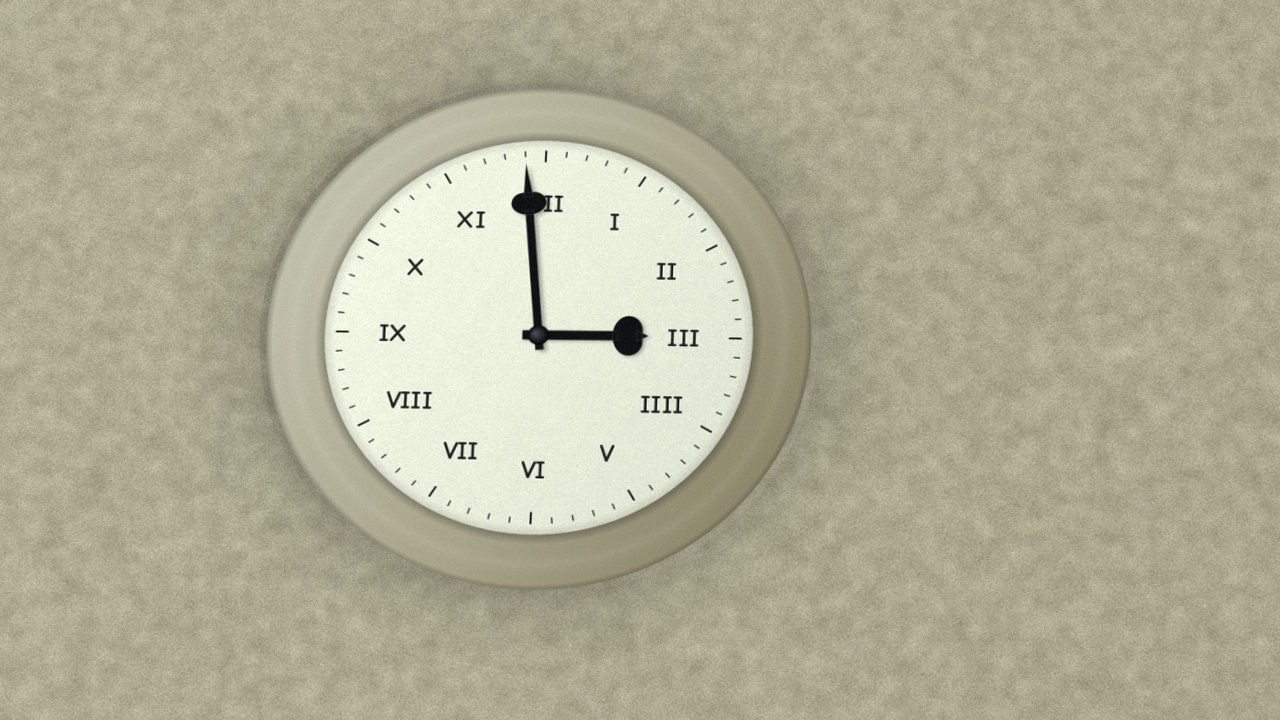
2:59
